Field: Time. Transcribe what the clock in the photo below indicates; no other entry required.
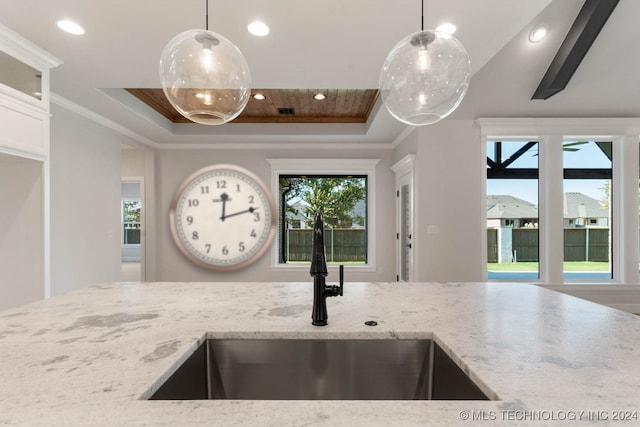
12:13
